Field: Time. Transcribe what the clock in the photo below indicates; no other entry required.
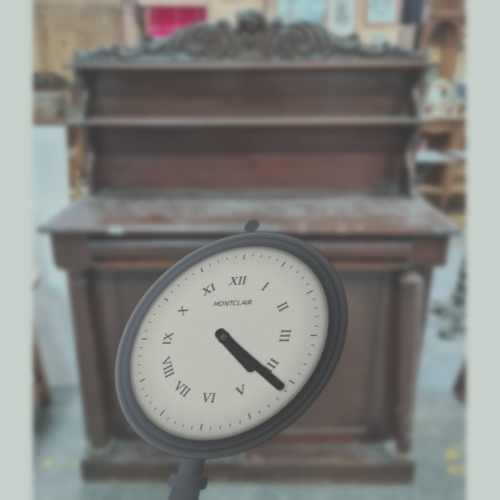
4:21
